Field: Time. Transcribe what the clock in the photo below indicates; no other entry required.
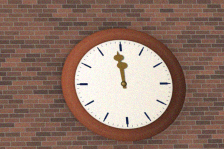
11:59
